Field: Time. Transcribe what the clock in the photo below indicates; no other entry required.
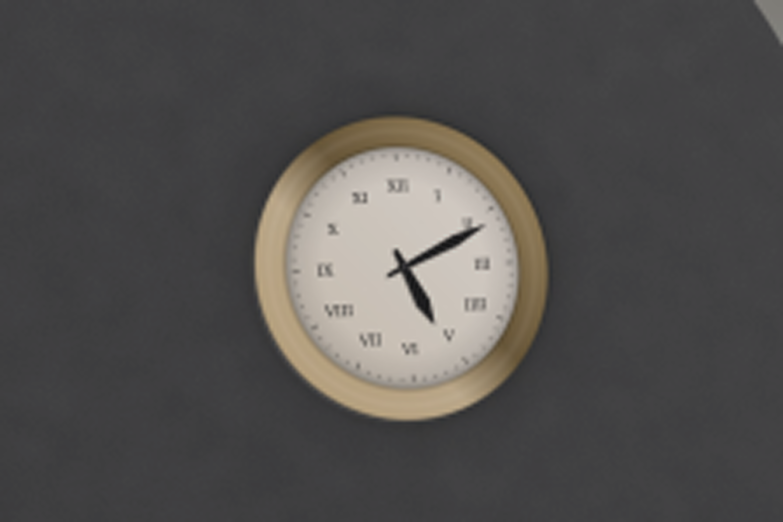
5:11
